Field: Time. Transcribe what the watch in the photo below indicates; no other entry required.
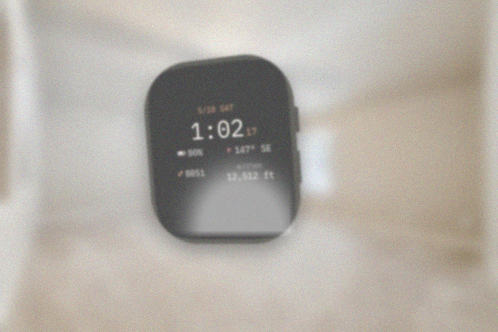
1:02
